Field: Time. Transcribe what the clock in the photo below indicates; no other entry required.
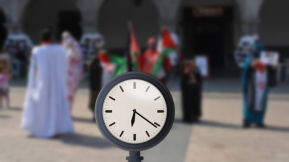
6:21
